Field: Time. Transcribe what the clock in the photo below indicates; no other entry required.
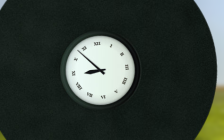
8:53
